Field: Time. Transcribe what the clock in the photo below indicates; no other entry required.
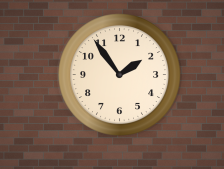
1:54
